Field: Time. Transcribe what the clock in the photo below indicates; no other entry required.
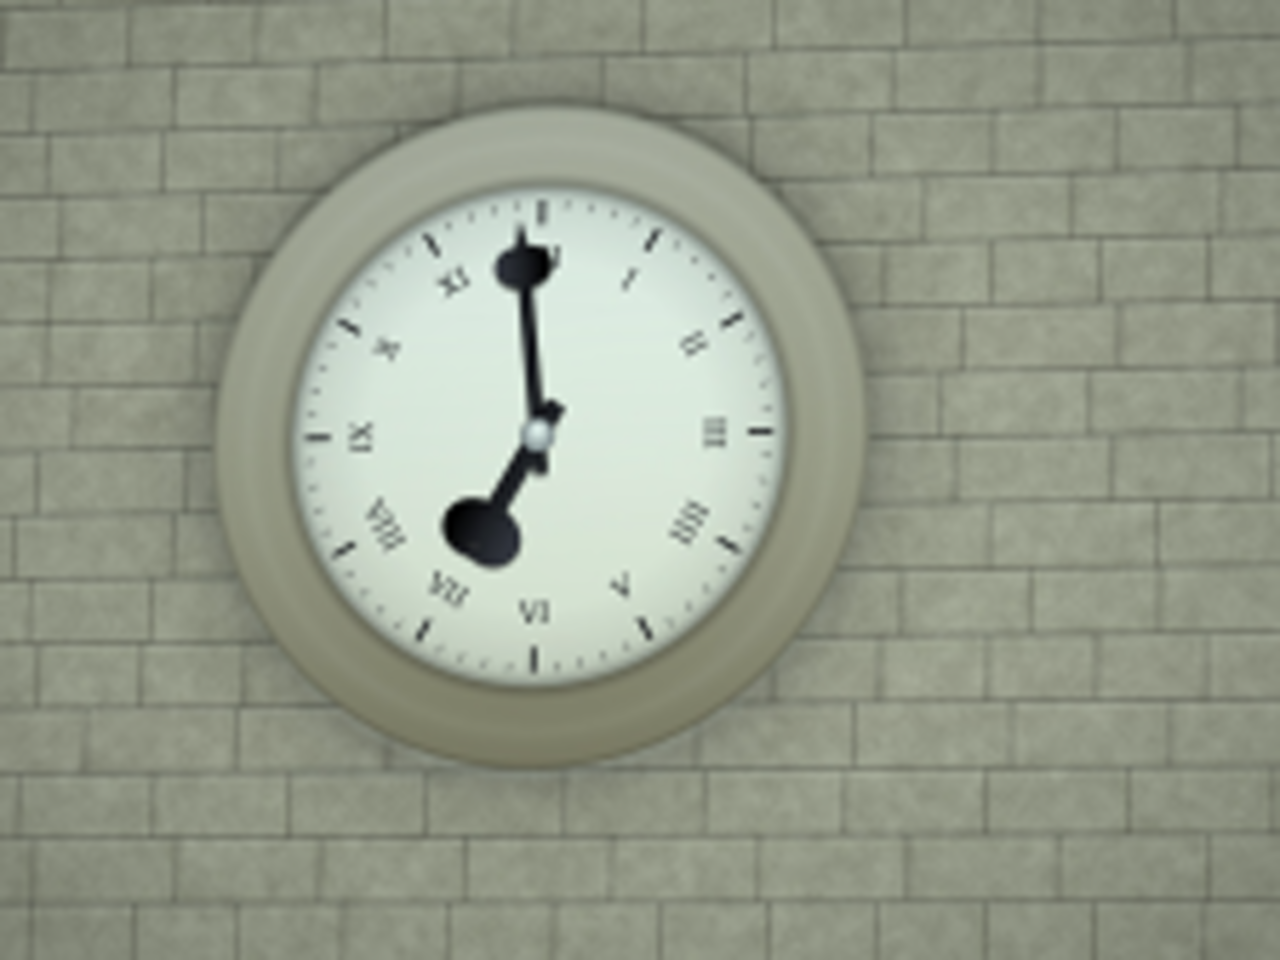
6:59
